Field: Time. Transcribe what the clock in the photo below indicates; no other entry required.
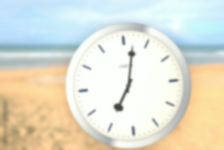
7:02
